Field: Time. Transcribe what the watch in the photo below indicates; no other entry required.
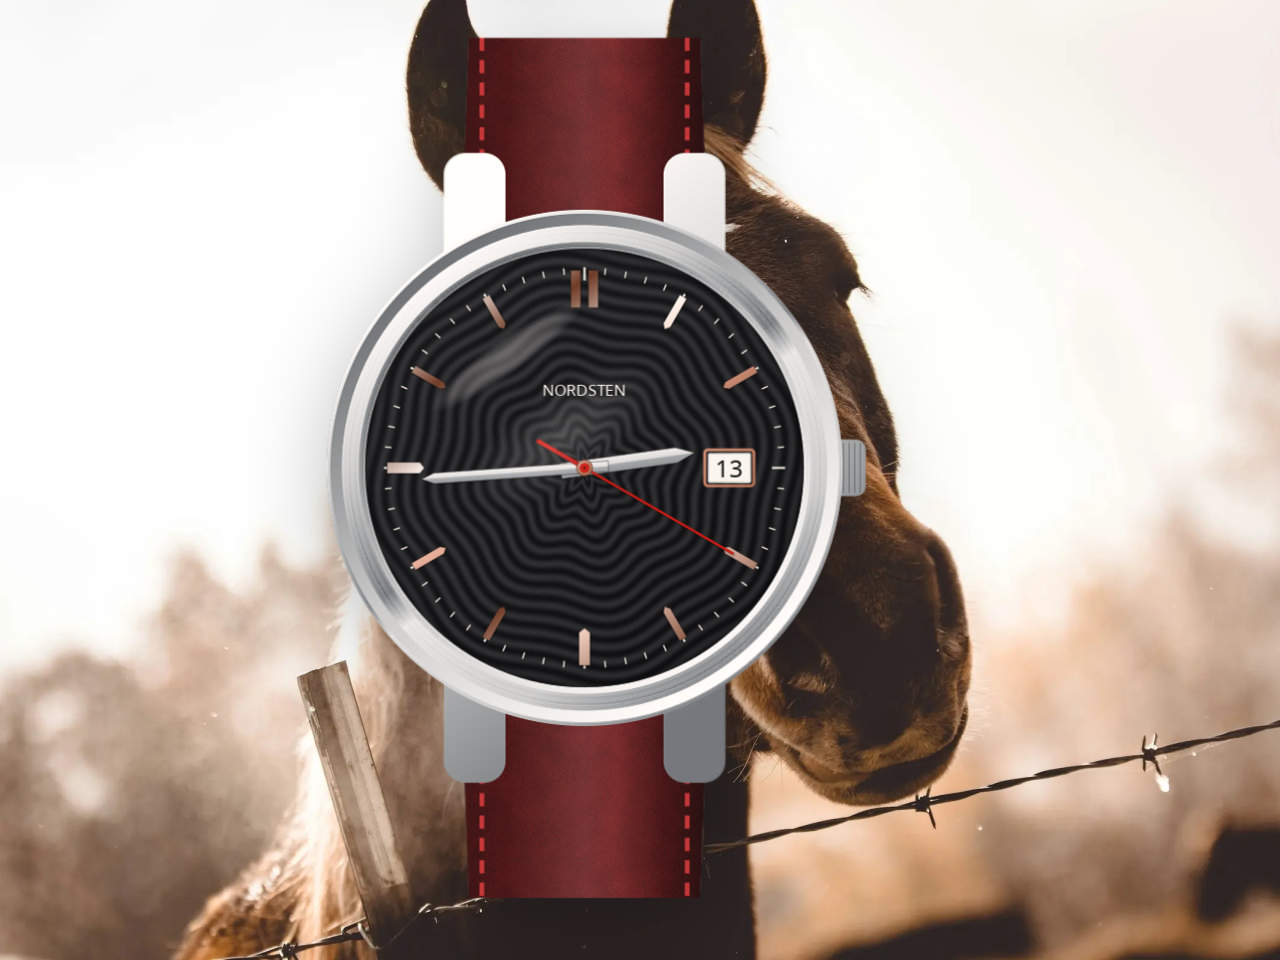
2:44:20
